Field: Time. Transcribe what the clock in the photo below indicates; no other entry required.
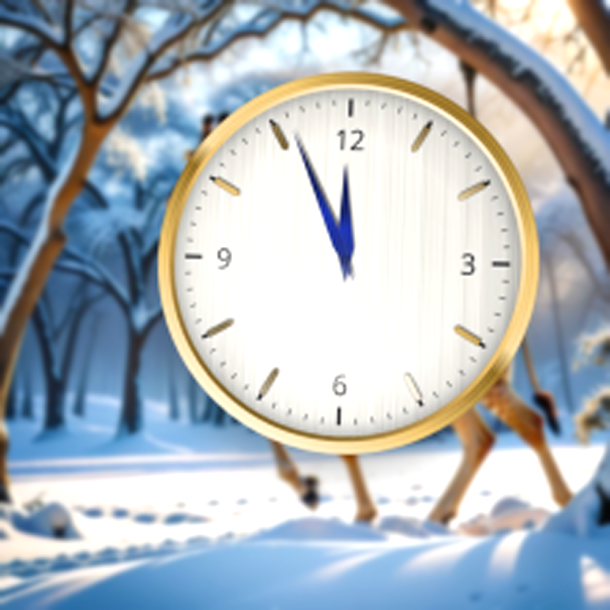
11:56
